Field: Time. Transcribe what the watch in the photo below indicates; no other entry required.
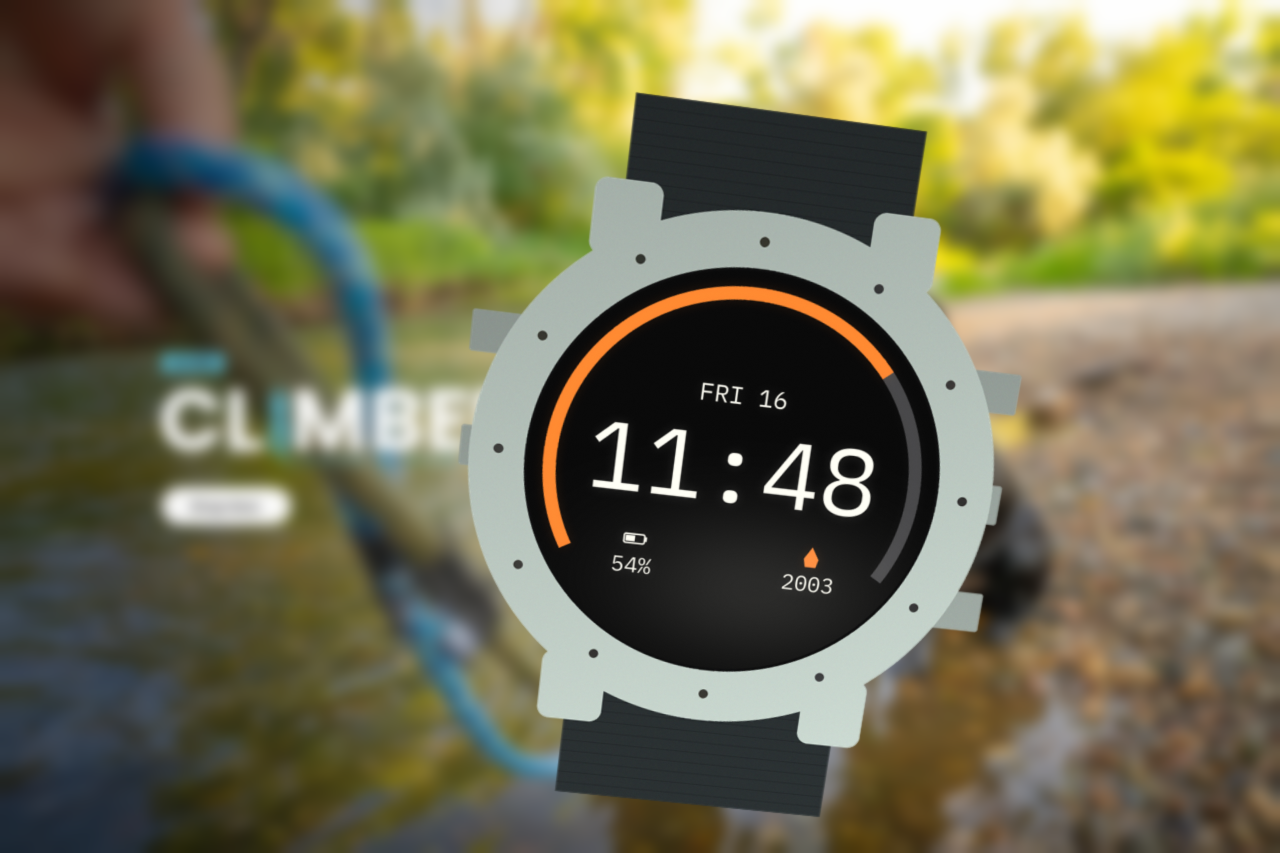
11:48
